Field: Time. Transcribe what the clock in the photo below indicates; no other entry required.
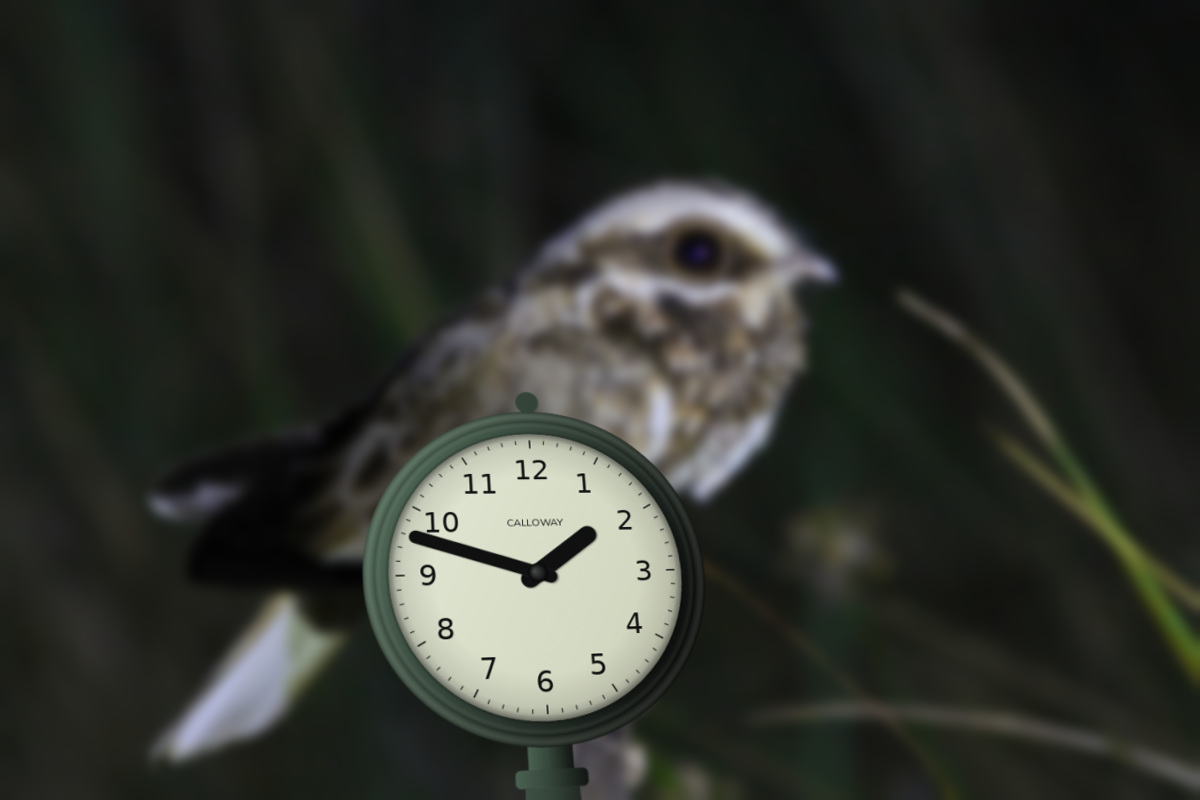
1:48
